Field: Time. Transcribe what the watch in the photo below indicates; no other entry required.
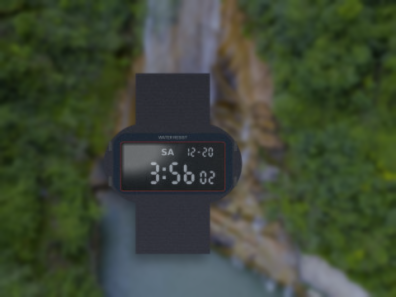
3:56:02
